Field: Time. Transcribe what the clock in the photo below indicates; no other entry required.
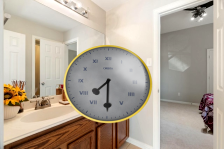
7:30
